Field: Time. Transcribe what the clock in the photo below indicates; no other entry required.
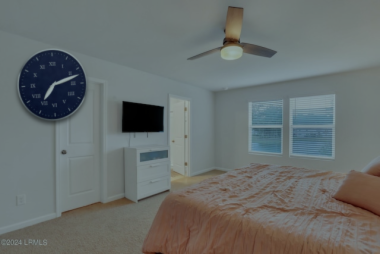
7:12
